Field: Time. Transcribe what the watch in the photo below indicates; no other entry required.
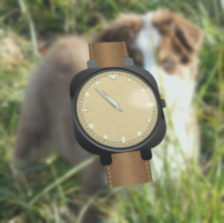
10:53
